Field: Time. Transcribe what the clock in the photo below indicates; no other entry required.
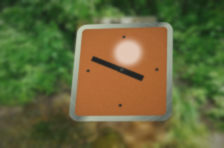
3:49
